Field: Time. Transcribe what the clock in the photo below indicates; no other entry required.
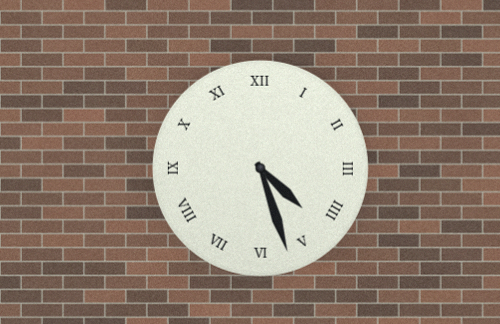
4:27
